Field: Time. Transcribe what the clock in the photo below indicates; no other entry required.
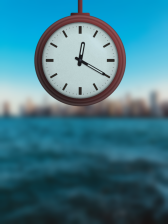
12:20
